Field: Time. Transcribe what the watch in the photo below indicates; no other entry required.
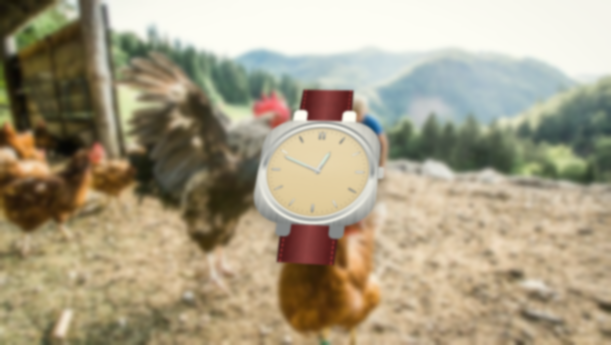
12:49
